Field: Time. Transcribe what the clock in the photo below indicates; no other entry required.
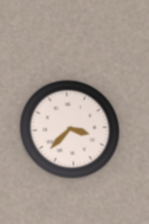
3:38
